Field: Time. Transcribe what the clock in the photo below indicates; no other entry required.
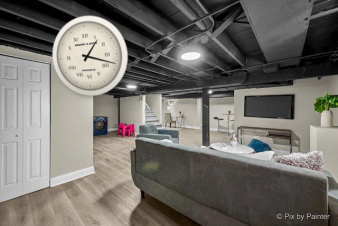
1:18
